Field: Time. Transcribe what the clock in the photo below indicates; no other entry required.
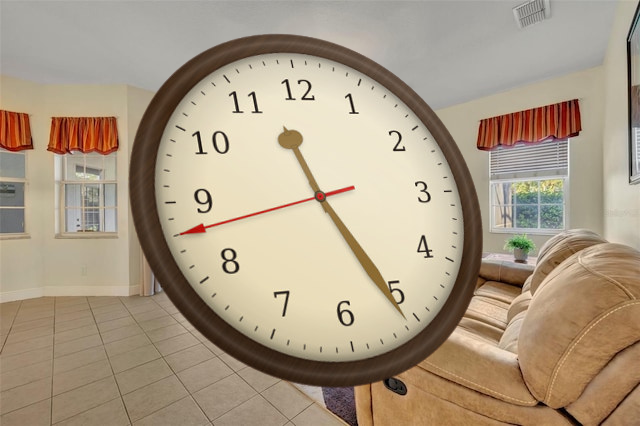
11:25:43
